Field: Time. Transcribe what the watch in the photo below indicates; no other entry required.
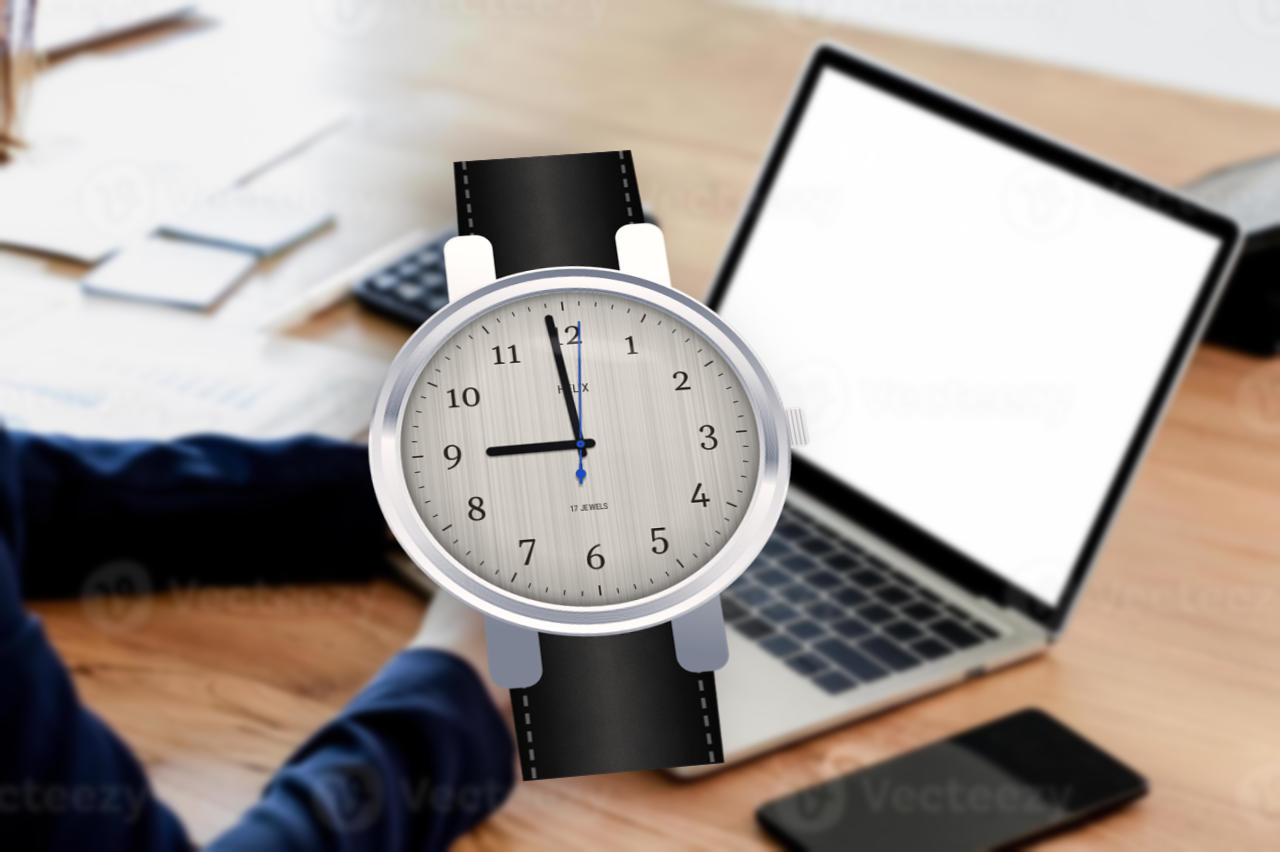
8:59:01
